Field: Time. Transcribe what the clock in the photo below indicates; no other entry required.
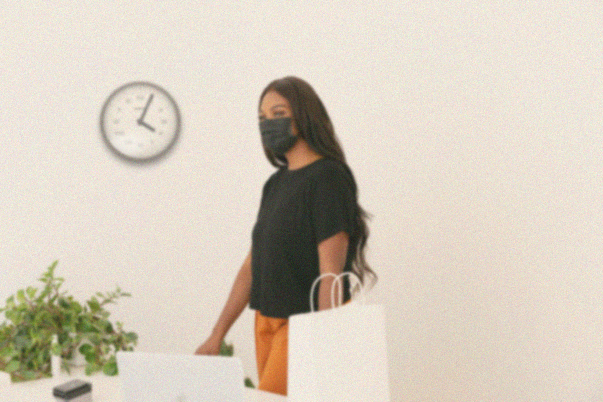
4:04
